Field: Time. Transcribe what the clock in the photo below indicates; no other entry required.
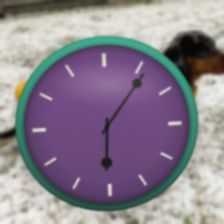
6:06
